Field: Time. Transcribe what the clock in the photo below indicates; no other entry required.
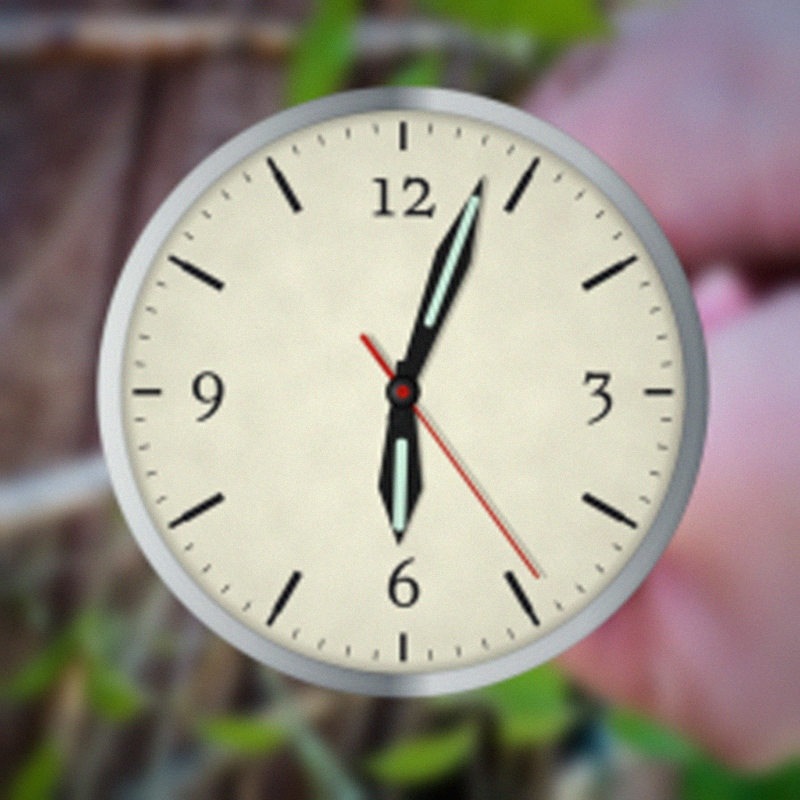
6:03:24
